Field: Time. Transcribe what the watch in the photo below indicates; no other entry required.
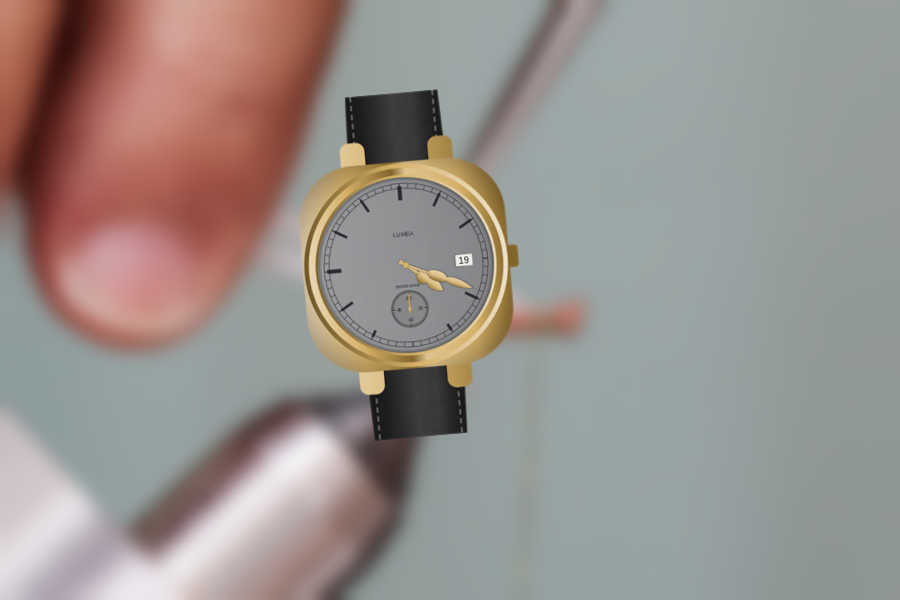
4:19
